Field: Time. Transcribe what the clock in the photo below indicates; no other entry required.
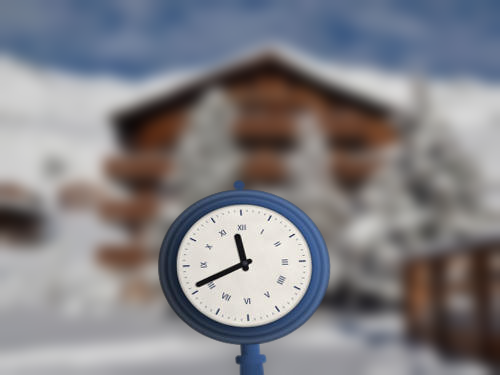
11:41
